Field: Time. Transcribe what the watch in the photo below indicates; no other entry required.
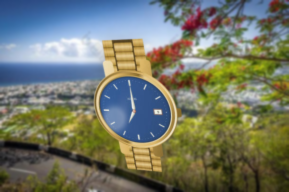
7:00
